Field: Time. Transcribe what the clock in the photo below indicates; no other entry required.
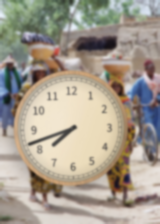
7:42
